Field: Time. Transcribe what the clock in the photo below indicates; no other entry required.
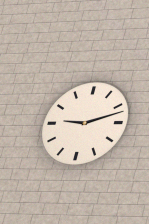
9:12
